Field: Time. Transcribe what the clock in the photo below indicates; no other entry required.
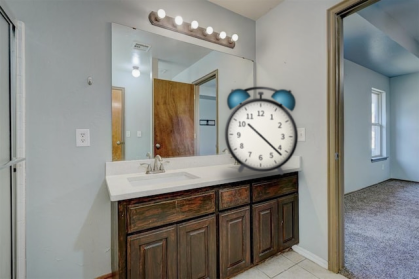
10:22
